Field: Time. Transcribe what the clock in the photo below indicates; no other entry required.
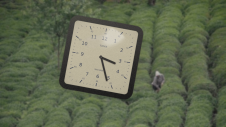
3:26
